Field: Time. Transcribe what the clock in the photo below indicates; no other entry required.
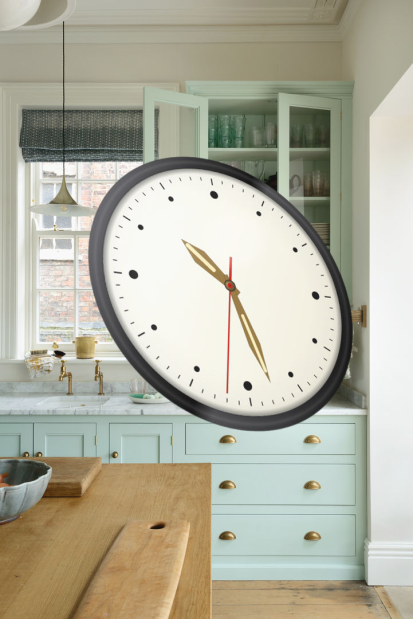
10:27:32
